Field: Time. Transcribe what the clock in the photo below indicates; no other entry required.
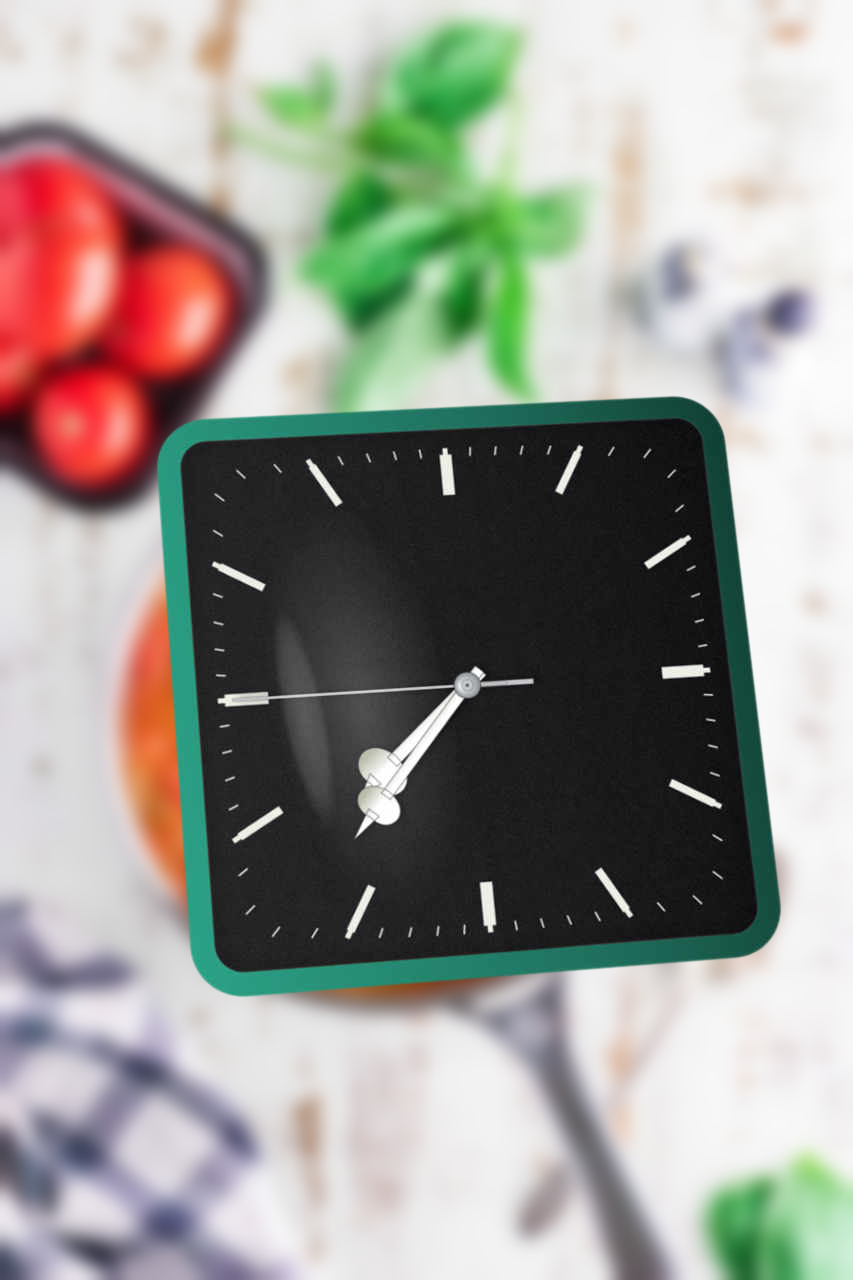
7:36:45
